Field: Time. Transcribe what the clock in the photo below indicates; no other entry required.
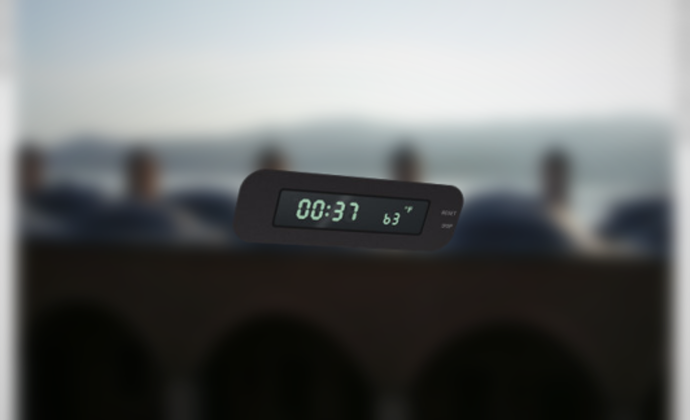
0:37
